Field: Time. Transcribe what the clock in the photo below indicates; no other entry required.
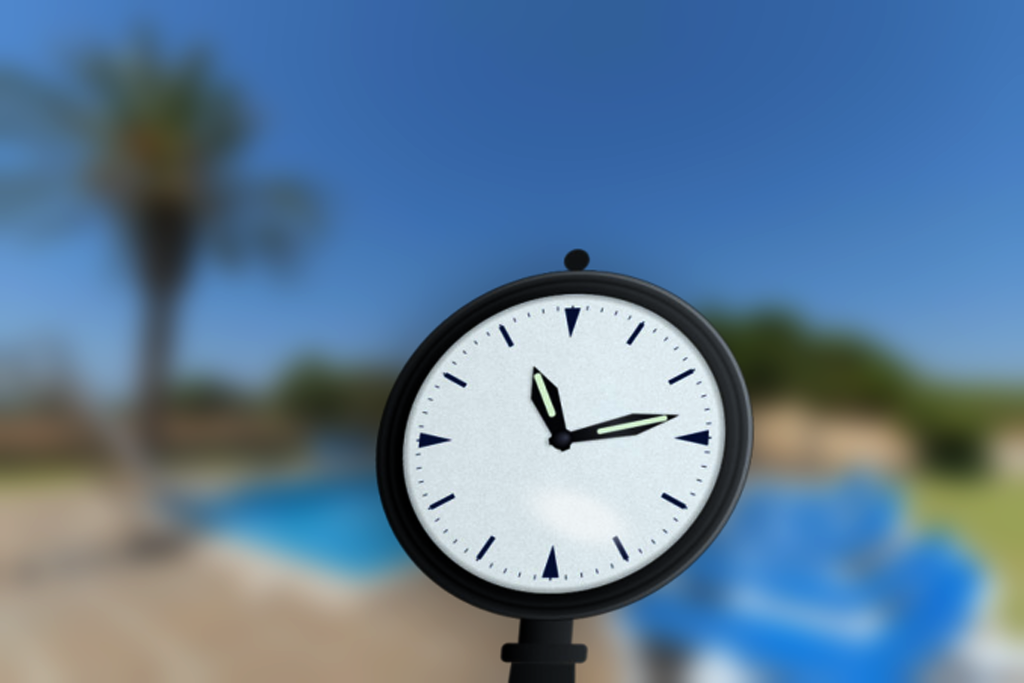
11:13
